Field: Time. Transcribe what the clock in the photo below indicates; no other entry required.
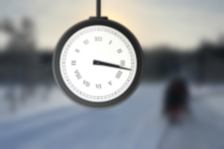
3:17
